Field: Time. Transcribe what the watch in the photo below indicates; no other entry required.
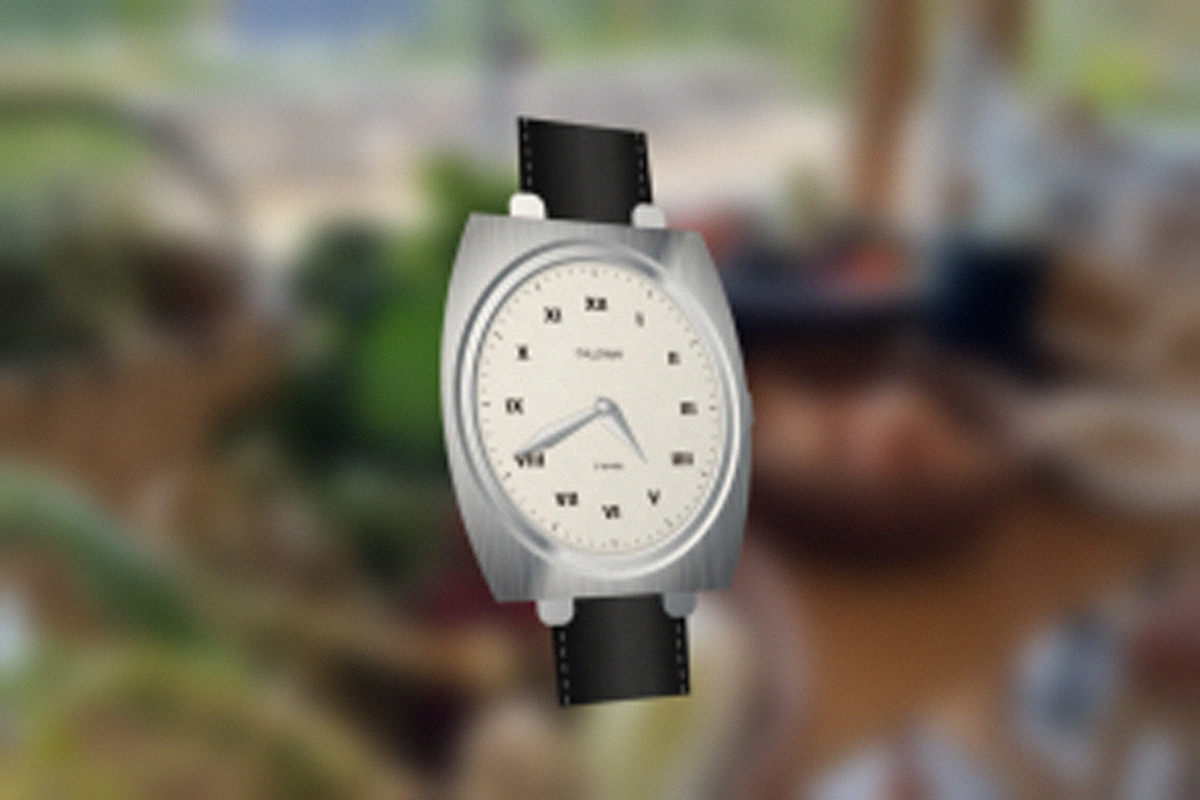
4:41
